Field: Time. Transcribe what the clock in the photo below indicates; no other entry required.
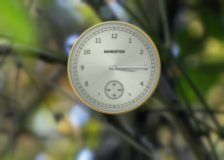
3:15
